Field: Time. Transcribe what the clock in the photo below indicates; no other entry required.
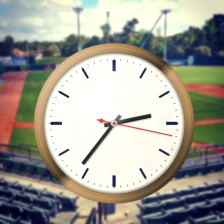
2:36:17
